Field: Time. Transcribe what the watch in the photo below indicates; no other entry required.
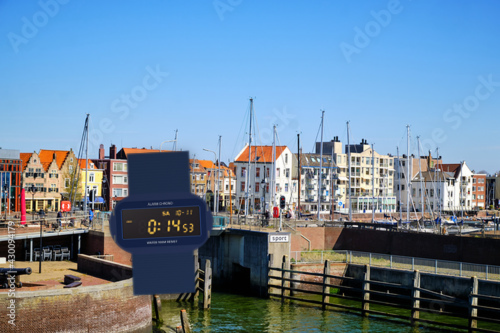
0:14
